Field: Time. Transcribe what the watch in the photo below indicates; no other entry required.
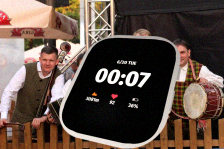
0:07
